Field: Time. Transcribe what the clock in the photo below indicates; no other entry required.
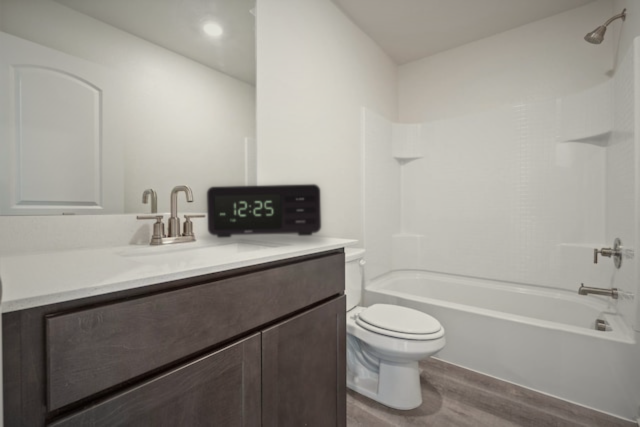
12:25
